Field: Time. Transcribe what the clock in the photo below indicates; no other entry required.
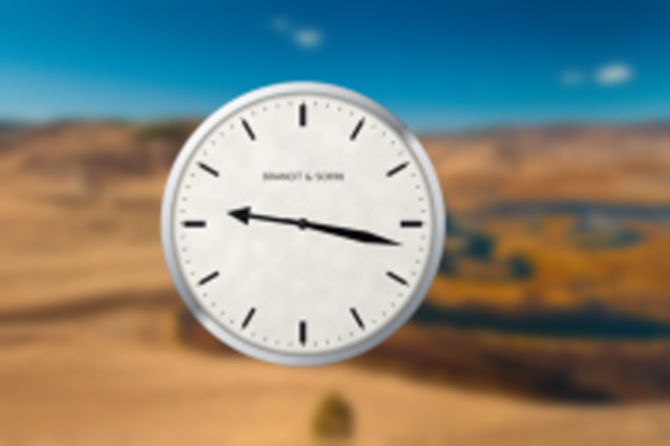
9:17
